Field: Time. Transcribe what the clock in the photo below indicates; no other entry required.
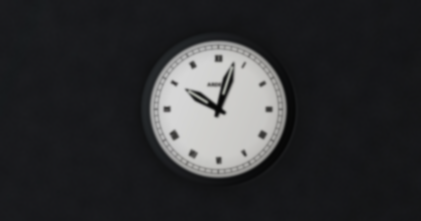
10:03
